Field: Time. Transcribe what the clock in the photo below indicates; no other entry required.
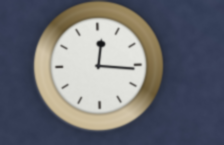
12:16
